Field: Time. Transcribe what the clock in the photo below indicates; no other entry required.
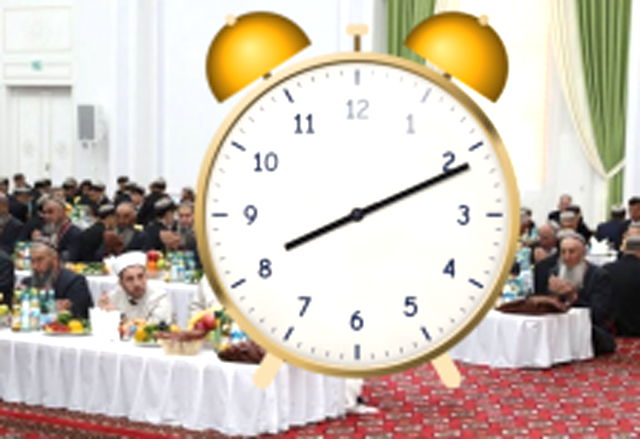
8:11
